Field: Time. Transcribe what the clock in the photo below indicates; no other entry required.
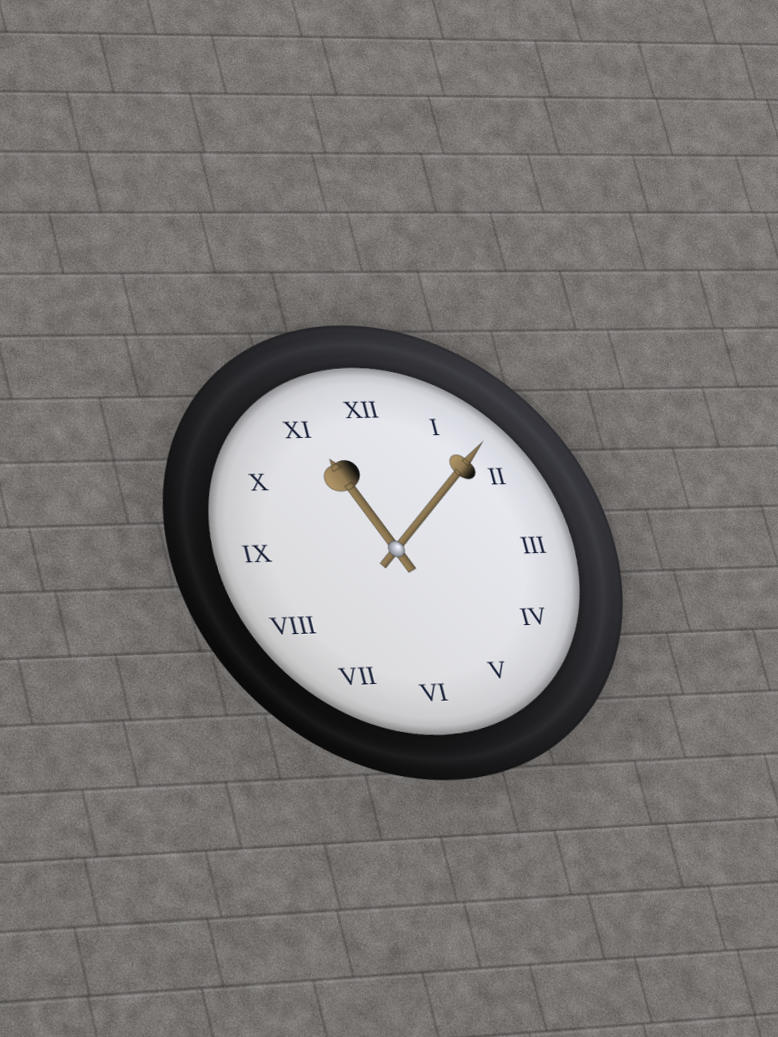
11:08
